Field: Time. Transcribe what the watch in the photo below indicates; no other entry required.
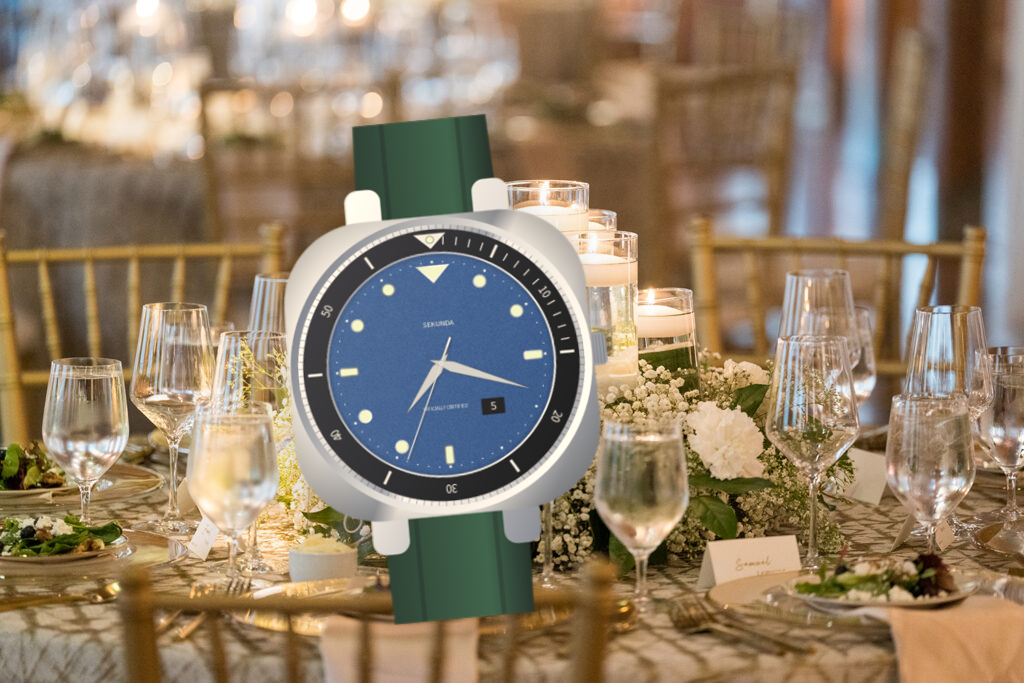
7:18:34
